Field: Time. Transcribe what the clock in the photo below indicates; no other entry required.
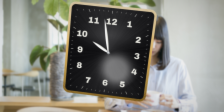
9:58
